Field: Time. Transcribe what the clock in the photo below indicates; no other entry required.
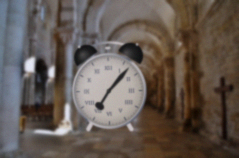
7:07
